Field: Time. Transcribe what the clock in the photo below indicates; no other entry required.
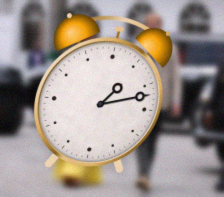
1:12
